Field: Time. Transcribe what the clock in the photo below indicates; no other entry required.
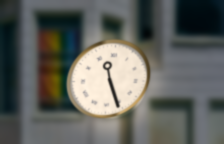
11:26
